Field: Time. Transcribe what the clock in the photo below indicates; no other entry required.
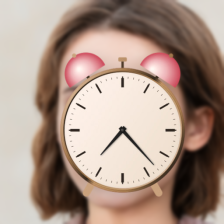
7:23
